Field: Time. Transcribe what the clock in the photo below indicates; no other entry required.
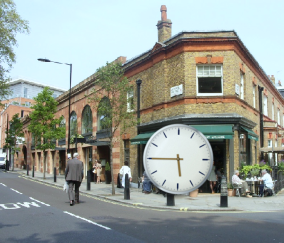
5:45
